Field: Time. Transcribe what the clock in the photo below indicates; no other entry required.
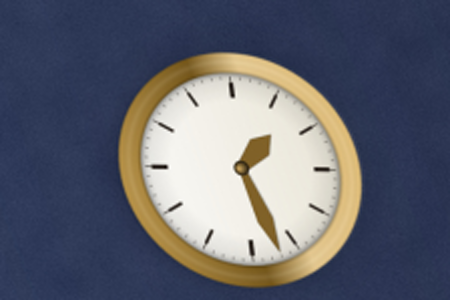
1:27
